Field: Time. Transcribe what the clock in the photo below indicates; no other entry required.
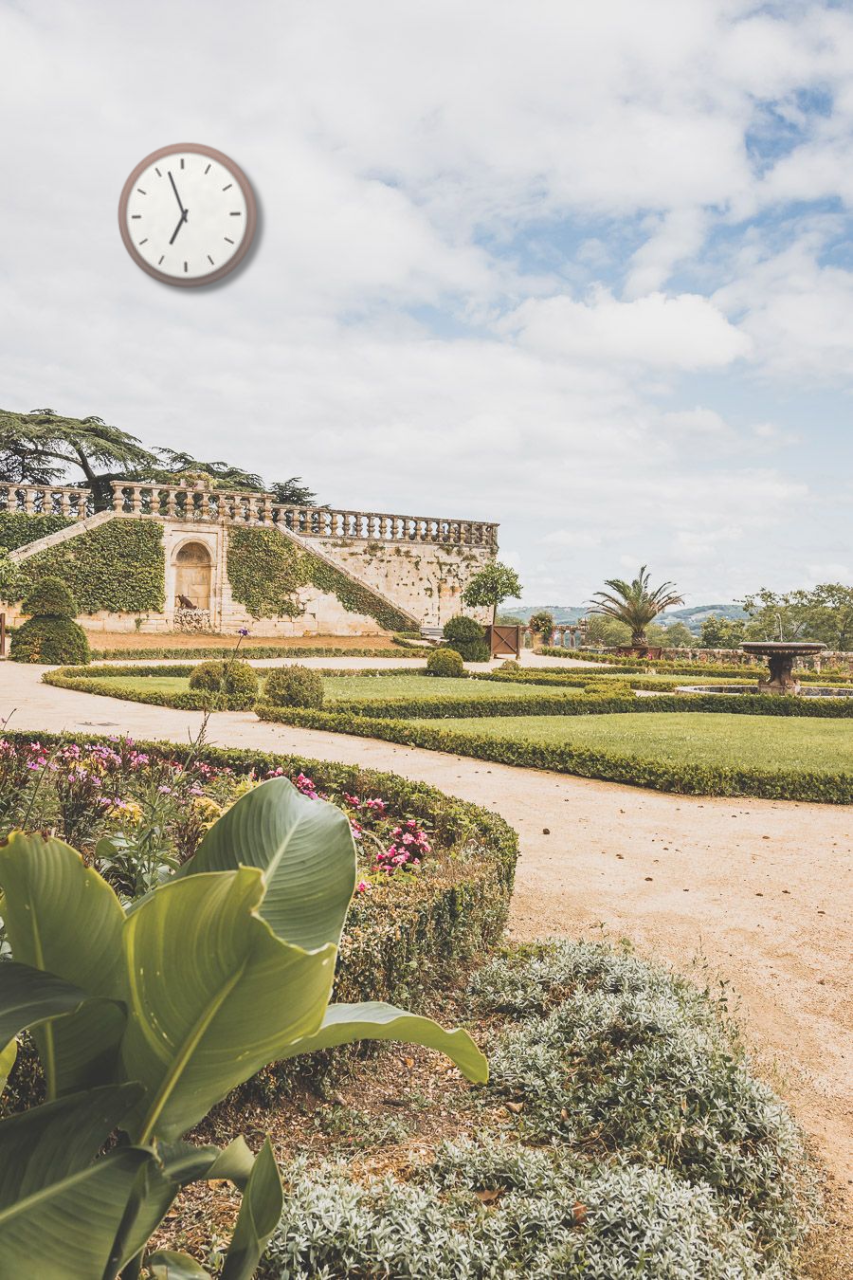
6:57
